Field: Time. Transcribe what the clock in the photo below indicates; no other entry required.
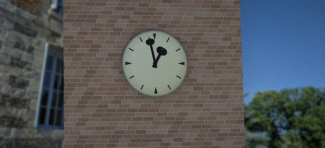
12:58
